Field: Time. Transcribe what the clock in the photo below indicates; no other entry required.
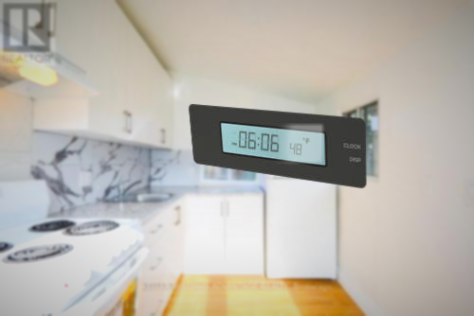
6:06
